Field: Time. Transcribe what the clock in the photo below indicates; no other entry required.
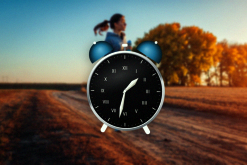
1:32
